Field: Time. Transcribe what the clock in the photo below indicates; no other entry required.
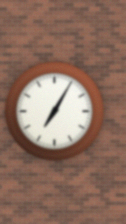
7:05
